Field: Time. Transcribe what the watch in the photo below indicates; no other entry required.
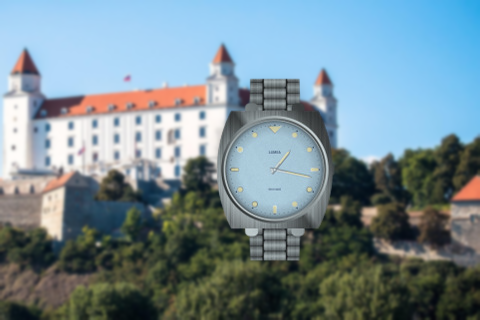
1:17
